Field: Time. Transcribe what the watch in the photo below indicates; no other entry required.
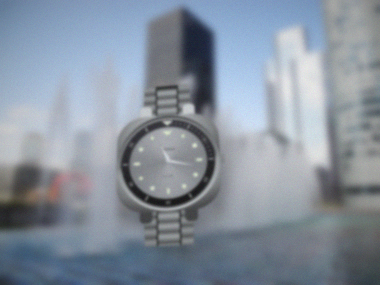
11:17
